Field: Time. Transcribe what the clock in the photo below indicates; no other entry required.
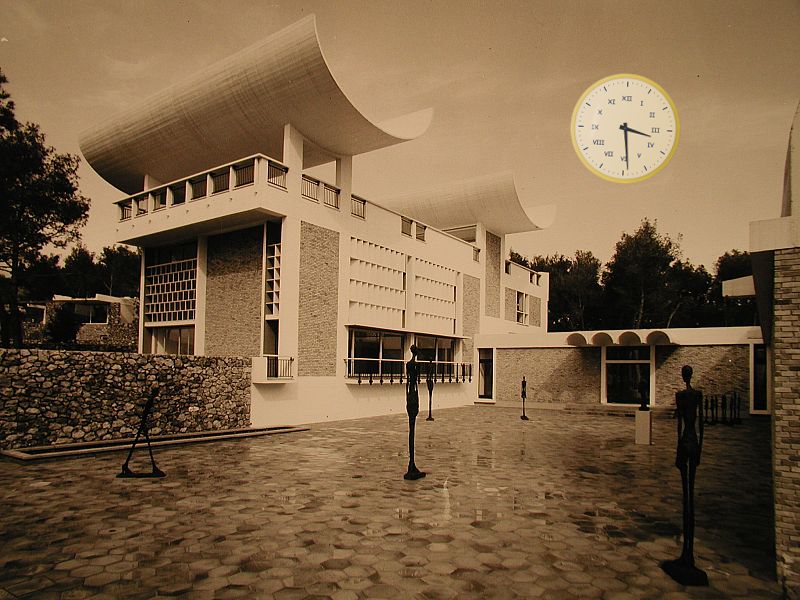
3:29
